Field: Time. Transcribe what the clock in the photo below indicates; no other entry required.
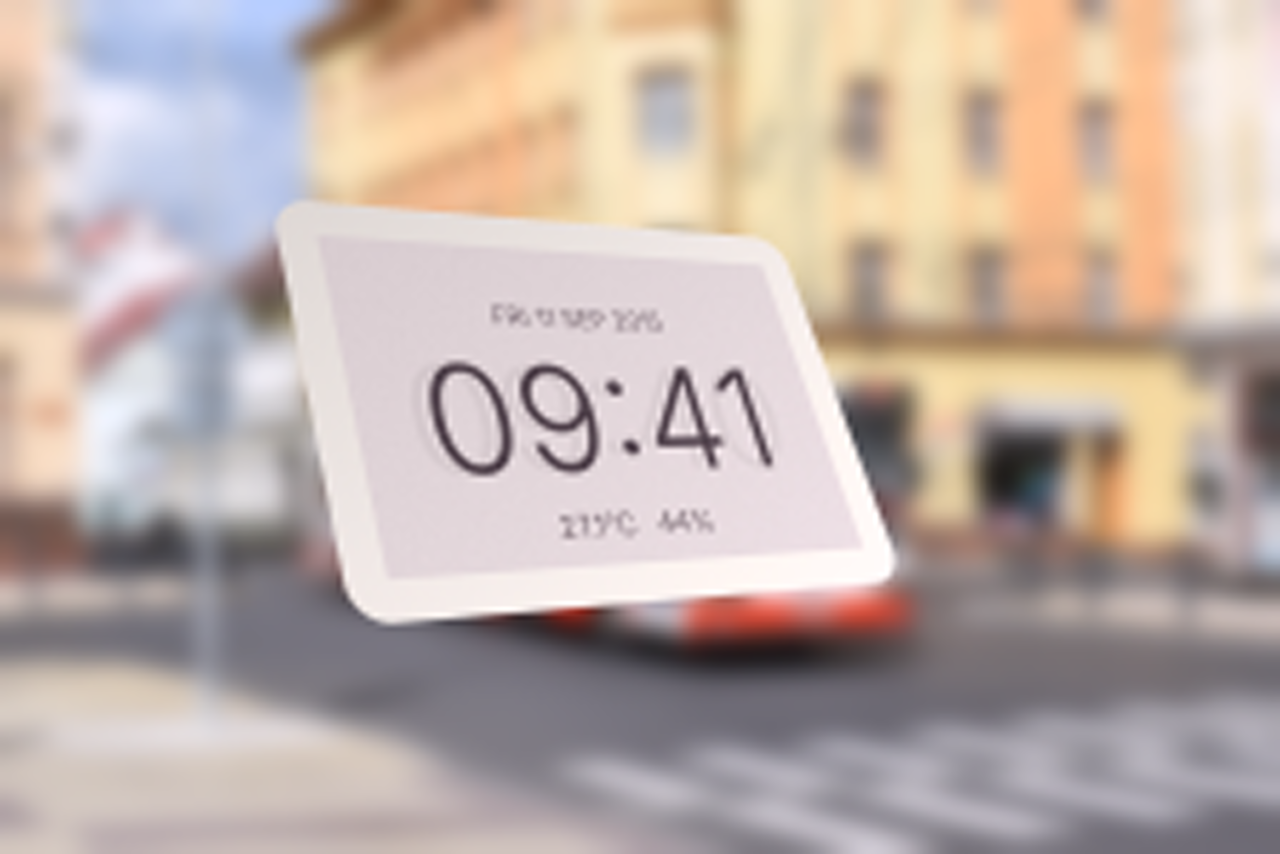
9:41
